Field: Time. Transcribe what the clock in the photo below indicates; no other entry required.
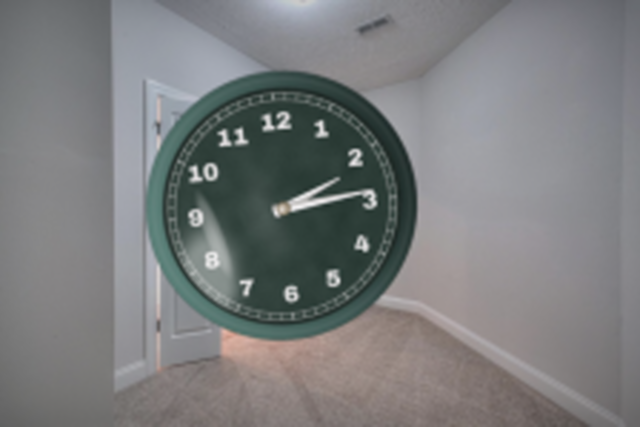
2:14
